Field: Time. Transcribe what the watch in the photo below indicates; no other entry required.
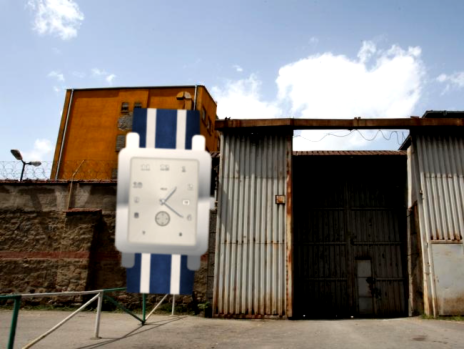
1:21
